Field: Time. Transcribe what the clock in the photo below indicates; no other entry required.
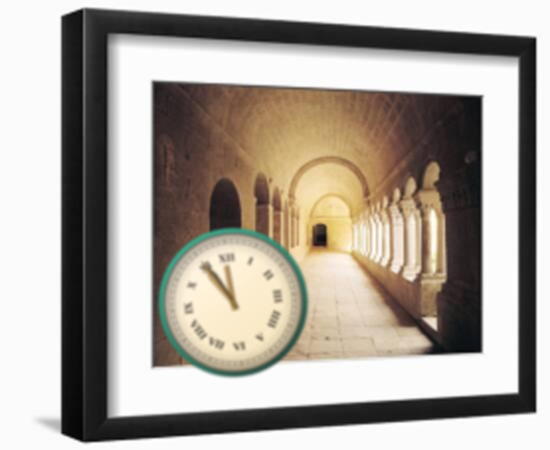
11:55
